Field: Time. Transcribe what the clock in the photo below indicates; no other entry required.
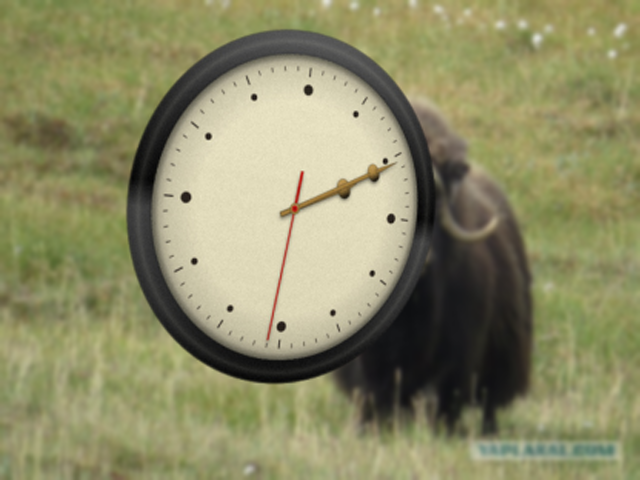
2:10:31
